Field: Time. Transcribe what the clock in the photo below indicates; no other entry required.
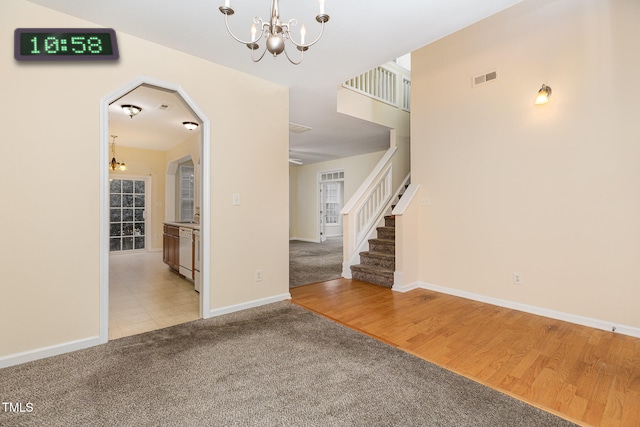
10:58
